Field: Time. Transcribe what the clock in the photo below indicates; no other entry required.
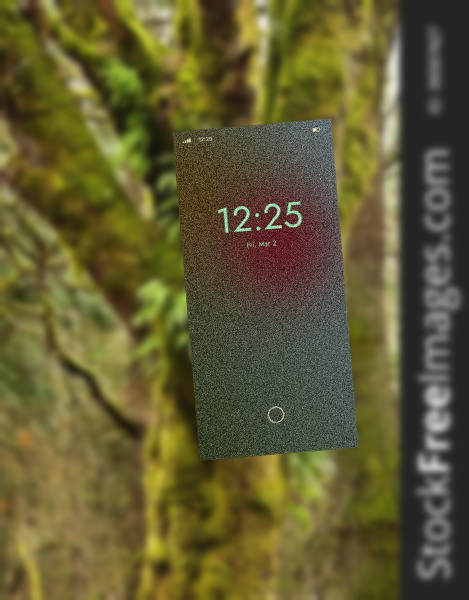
12:25
